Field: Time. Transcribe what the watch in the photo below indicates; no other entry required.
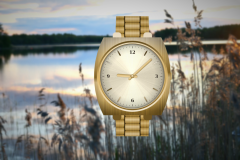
9:08
